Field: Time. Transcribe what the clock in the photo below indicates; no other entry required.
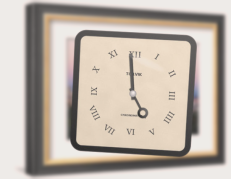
4:59
